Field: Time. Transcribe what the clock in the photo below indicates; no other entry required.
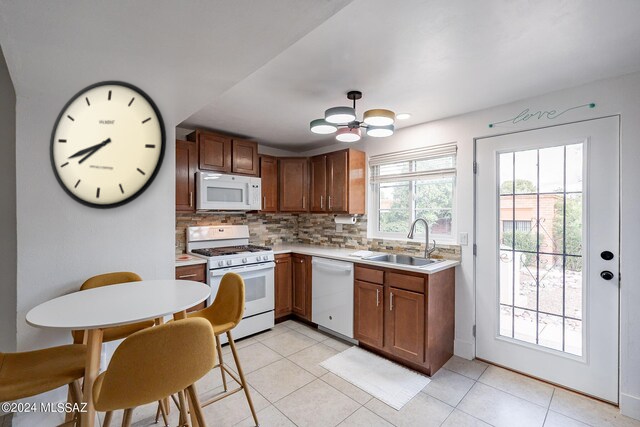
7:41
